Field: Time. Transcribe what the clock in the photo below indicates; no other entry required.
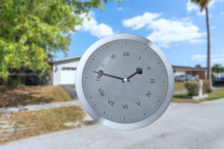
1:47
